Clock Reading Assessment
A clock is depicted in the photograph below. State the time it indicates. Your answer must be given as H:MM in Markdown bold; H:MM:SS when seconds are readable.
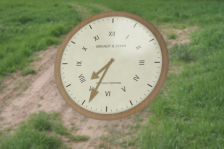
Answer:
**7:34**
